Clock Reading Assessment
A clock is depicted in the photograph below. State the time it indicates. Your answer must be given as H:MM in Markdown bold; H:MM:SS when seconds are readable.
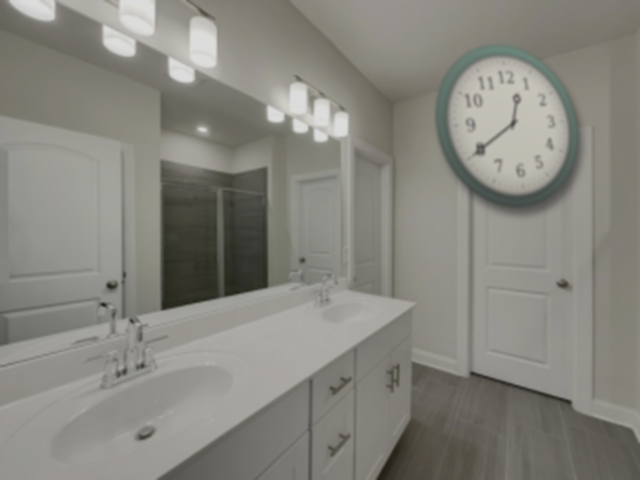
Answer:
**12:40**
